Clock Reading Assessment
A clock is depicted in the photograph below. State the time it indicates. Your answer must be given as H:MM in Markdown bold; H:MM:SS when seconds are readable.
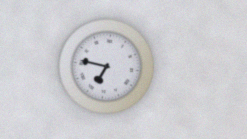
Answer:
**6:46**
